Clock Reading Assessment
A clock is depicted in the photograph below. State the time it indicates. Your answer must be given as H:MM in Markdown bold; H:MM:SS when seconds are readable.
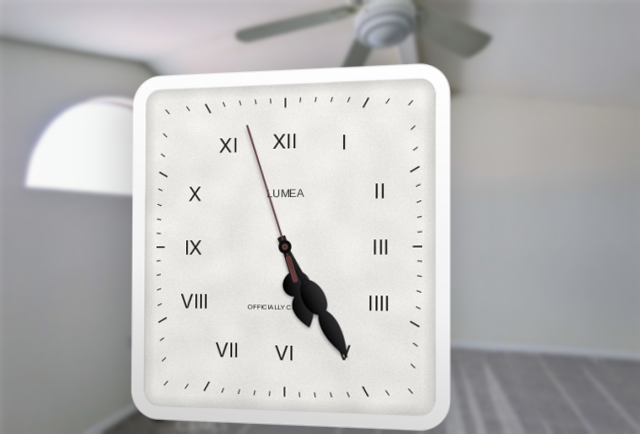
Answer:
**5:24:57**
